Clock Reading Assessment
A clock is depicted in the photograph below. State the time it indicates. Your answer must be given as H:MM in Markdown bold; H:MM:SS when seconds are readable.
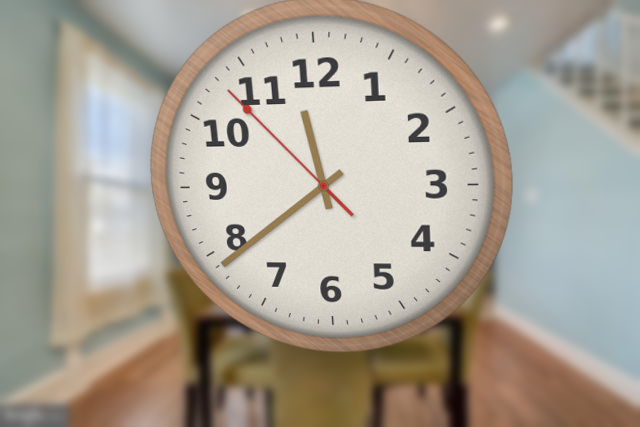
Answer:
**11:38:53**
